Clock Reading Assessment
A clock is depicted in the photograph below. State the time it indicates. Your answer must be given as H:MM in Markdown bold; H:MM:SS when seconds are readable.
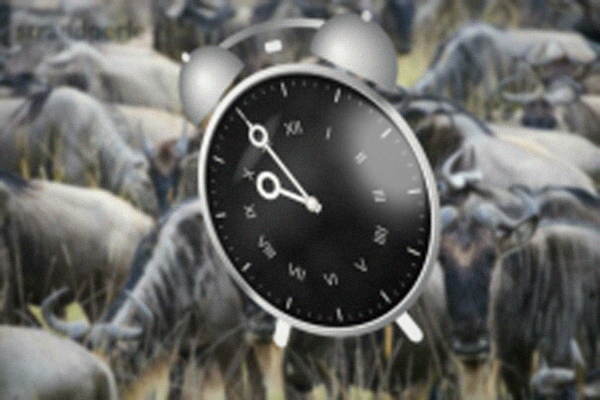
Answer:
**9:55**
